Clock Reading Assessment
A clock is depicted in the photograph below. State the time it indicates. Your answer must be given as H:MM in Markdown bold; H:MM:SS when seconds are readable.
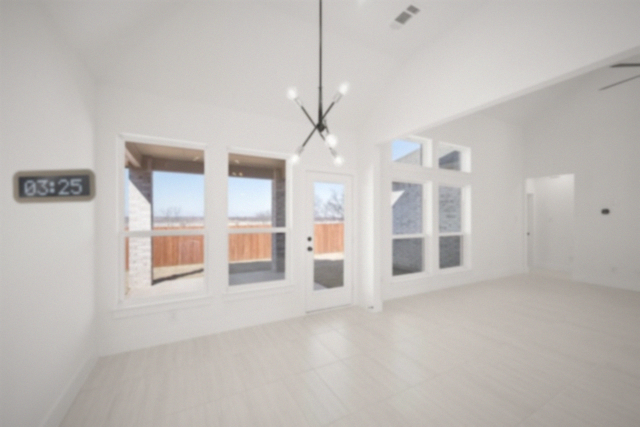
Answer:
**3:25**
